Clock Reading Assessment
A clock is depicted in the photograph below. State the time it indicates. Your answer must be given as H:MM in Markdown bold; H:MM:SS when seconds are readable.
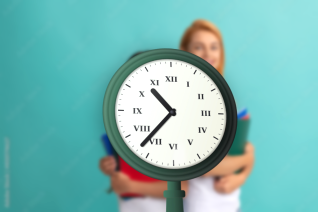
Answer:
**10:37**
